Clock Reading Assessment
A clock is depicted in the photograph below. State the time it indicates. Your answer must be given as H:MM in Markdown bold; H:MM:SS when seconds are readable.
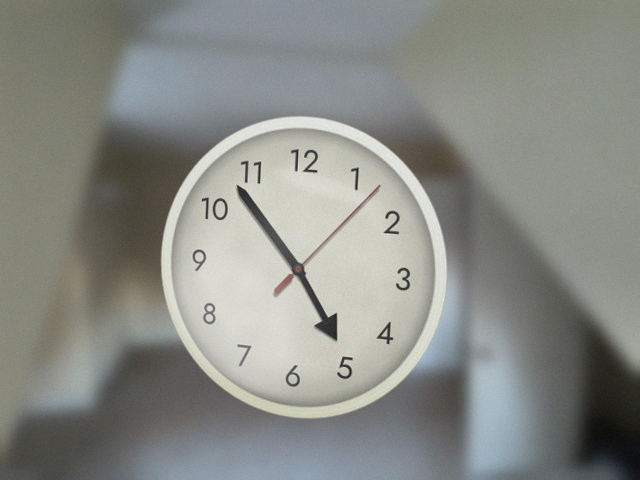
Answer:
**4:53:07**
